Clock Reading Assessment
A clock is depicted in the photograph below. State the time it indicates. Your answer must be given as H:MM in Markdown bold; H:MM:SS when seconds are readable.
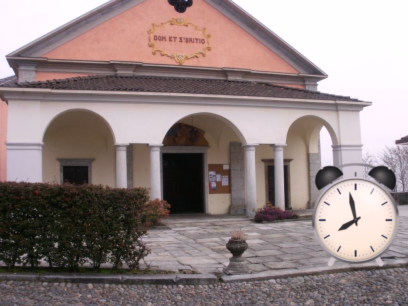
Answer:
**7:58**
